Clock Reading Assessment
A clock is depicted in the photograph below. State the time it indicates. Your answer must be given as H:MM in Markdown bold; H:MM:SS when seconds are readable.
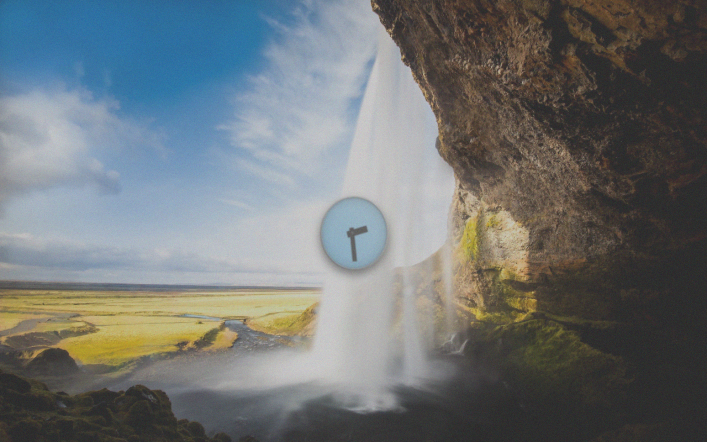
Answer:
**2:29**
